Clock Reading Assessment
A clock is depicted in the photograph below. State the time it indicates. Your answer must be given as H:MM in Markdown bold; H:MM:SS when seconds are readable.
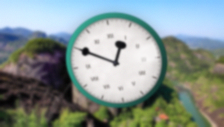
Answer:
**12:50**
